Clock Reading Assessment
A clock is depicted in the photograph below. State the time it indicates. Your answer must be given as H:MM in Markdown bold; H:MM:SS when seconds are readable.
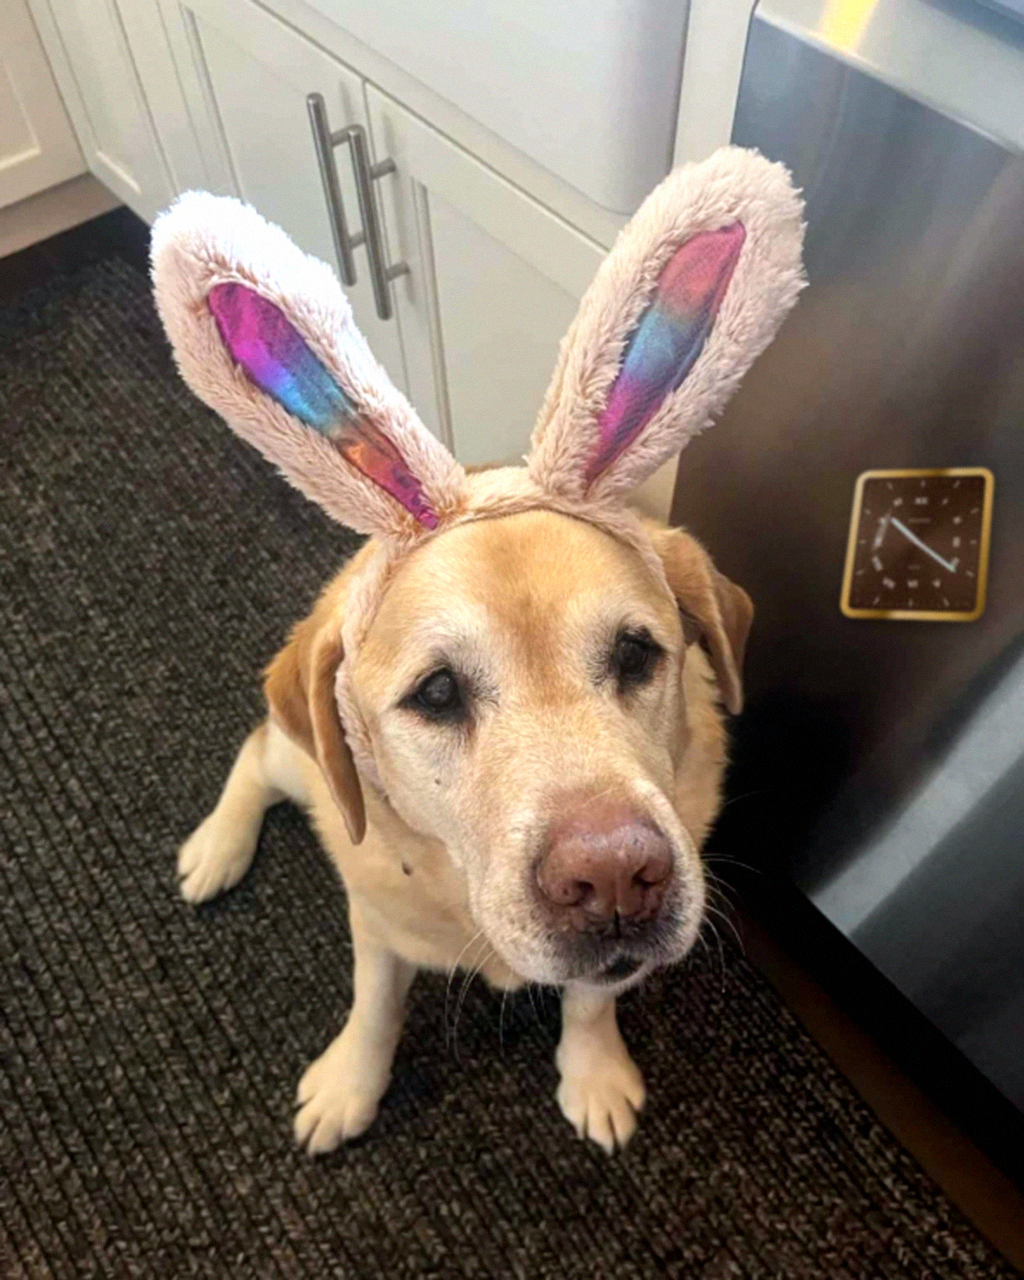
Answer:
**10:21**
